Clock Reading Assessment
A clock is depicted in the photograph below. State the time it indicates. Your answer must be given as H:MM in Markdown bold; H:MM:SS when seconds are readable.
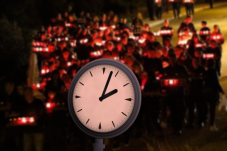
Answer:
**2:03**
